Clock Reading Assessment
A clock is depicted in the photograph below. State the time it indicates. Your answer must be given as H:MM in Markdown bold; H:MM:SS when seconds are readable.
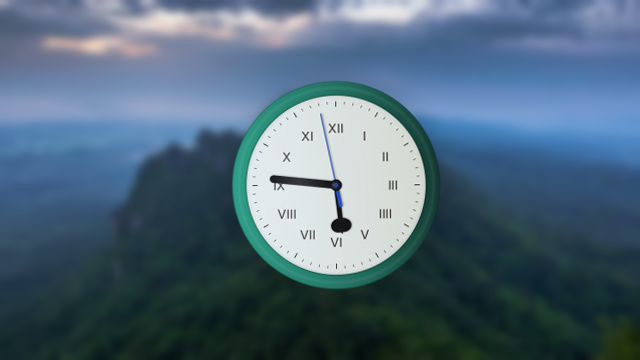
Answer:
**5:45:58**
